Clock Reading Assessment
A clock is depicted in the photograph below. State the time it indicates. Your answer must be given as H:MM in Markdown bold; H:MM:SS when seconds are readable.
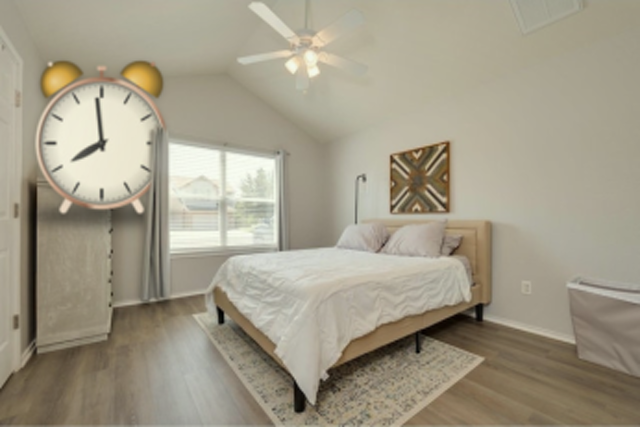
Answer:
**7:59**
